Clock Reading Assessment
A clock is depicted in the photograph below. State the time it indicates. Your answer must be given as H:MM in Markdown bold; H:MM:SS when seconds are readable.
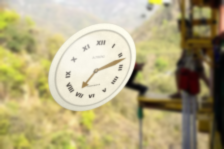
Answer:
**7:12**
